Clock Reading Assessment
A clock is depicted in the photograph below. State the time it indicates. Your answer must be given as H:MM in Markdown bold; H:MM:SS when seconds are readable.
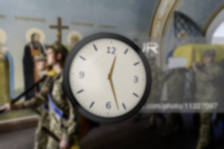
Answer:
**12:27**
